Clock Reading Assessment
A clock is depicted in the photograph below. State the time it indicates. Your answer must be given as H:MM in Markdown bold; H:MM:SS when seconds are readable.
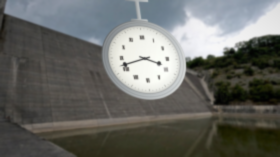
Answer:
**3:42**
